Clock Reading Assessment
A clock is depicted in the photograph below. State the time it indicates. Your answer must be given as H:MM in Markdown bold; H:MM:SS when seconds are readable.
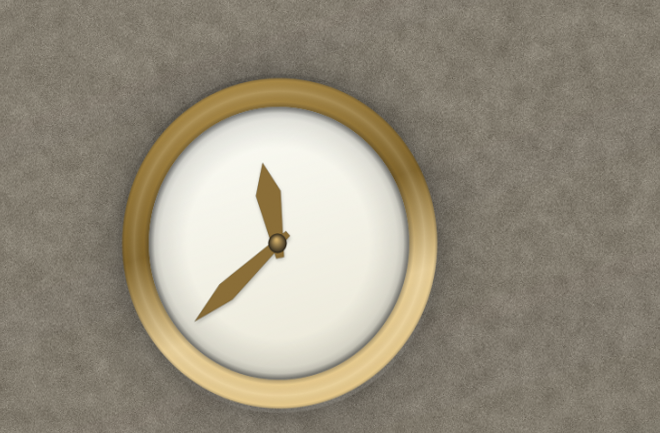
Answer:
**11:38**
